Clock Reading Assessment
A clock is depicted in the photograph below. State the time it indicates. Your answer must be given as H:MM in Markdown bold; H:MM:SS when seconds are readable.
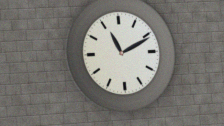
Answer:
**11:11**
